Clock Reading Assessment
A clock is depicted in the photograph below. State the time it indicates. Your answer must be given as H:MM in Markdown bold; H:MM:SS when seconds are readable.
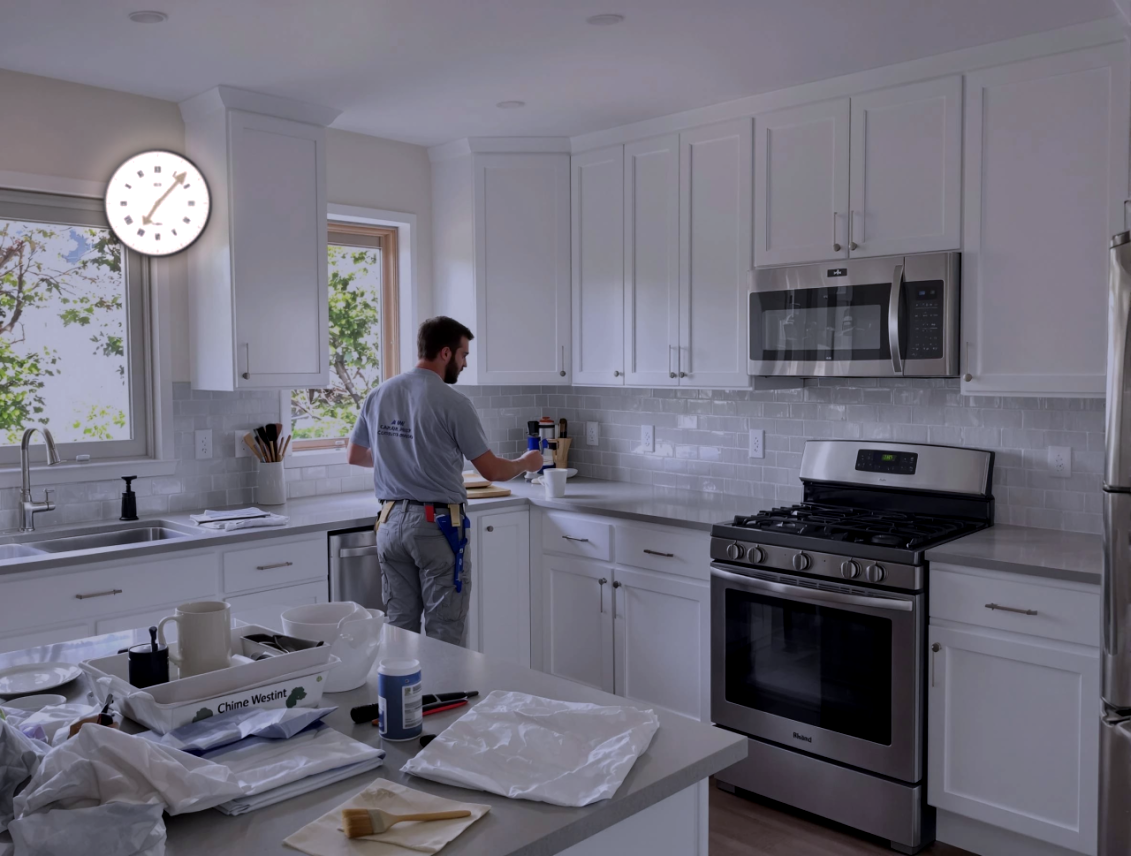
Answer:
**7:07**
